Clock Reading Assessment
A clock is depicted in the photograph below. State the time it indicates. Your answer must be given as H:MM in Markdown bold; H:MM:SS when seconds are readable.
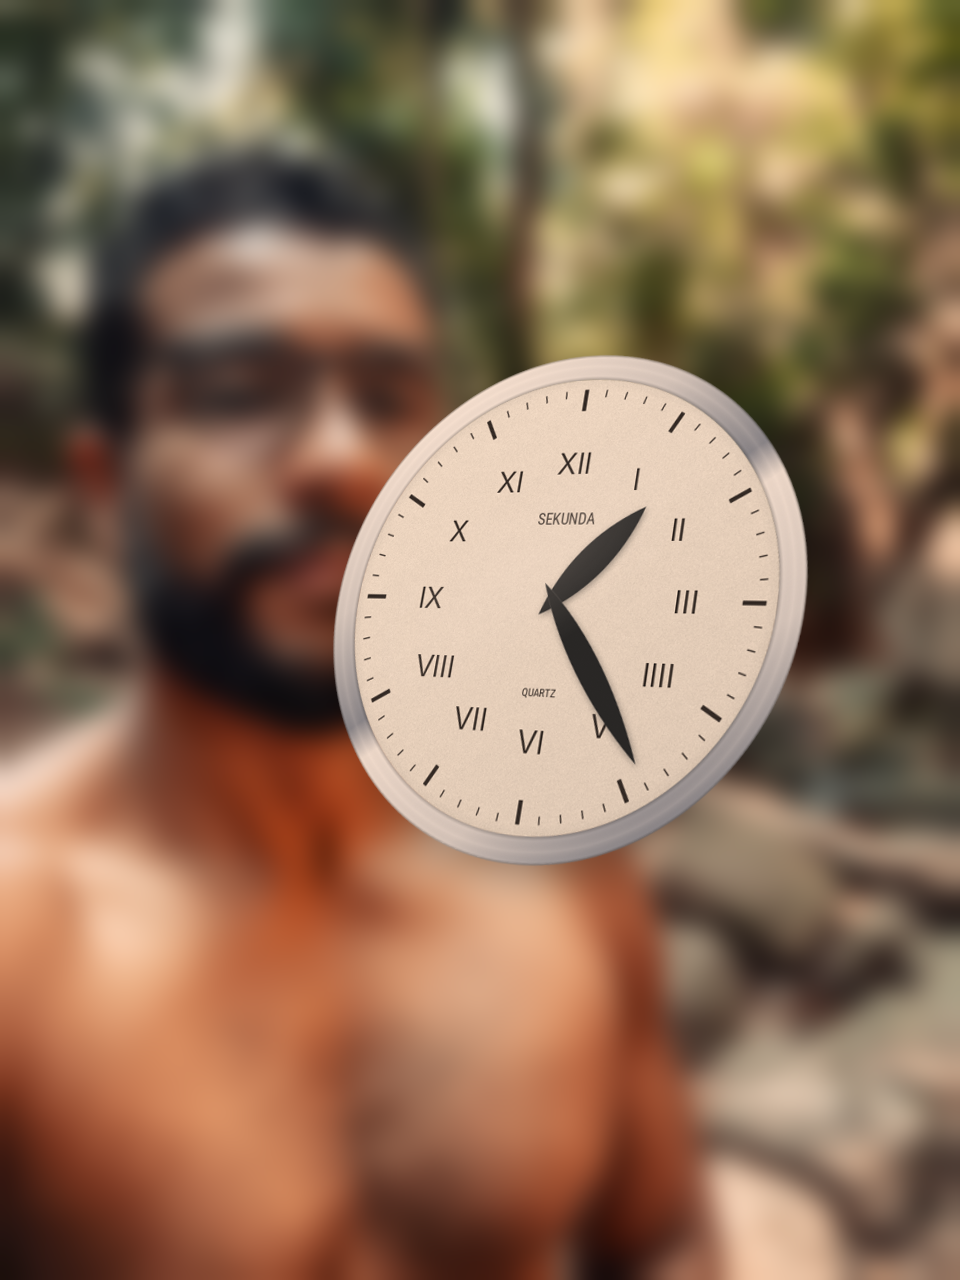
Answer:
**1:24**
